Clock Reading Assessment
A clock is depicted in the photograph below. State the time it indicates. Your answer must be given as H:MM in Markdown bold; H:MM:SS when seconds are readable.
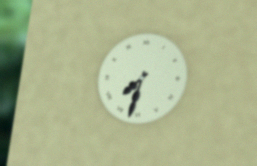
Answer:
**7:32**
